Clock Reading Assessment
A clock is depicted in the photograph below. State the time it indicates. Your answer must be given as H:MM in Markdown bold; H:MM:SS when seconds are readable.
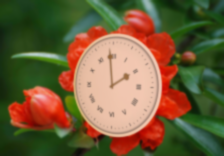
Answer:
**1:59**
